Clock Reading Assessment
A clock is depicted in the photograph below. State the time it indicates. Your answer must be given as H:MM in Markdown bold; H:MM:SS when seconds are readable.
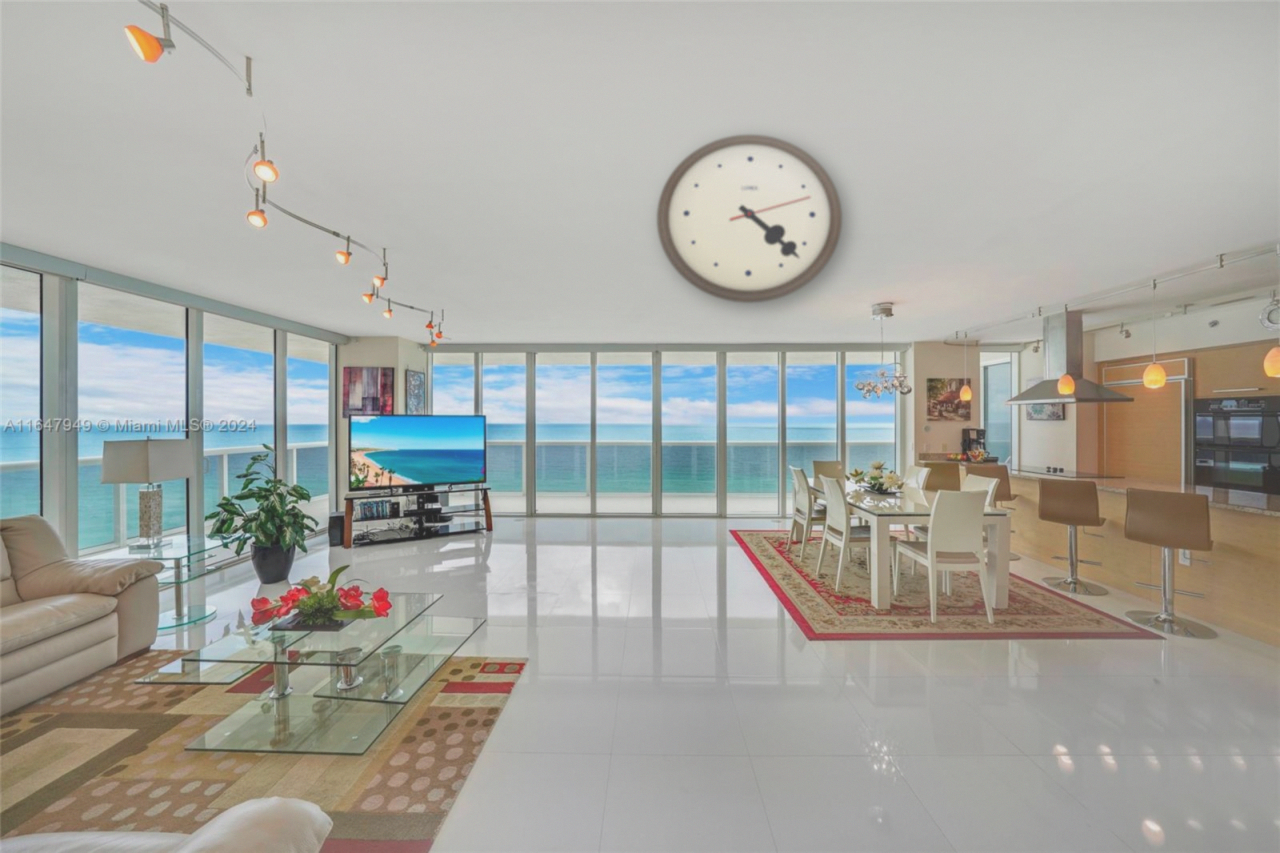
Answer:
**4:22:12**
